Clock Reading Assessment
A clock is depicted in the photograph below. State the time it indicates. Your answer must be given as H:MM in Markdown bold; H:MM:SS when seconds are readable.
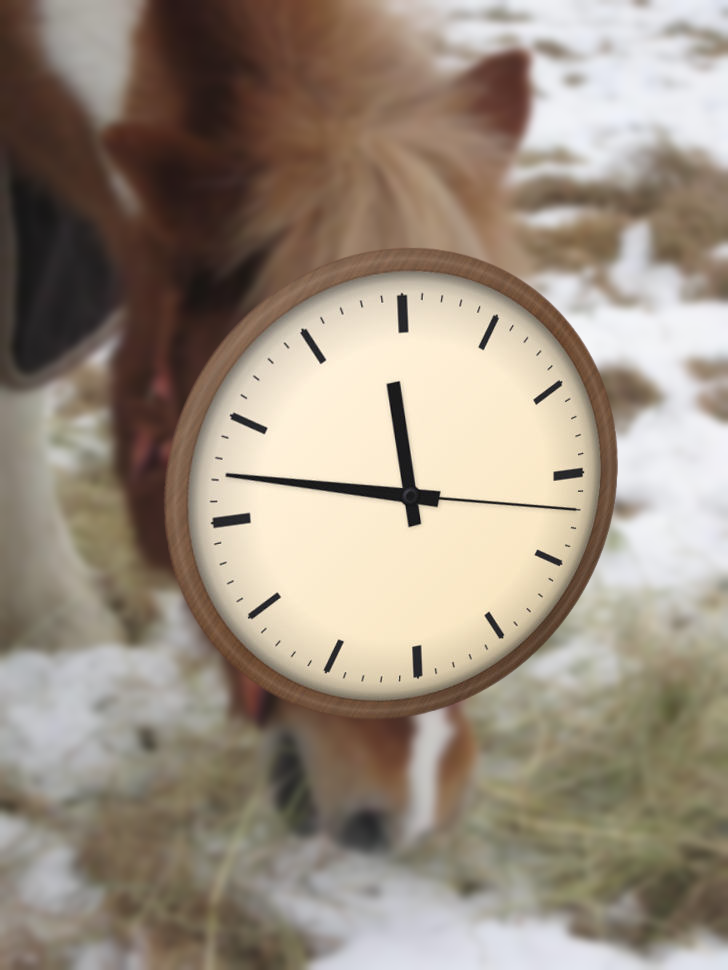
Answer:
**11:47:17**
